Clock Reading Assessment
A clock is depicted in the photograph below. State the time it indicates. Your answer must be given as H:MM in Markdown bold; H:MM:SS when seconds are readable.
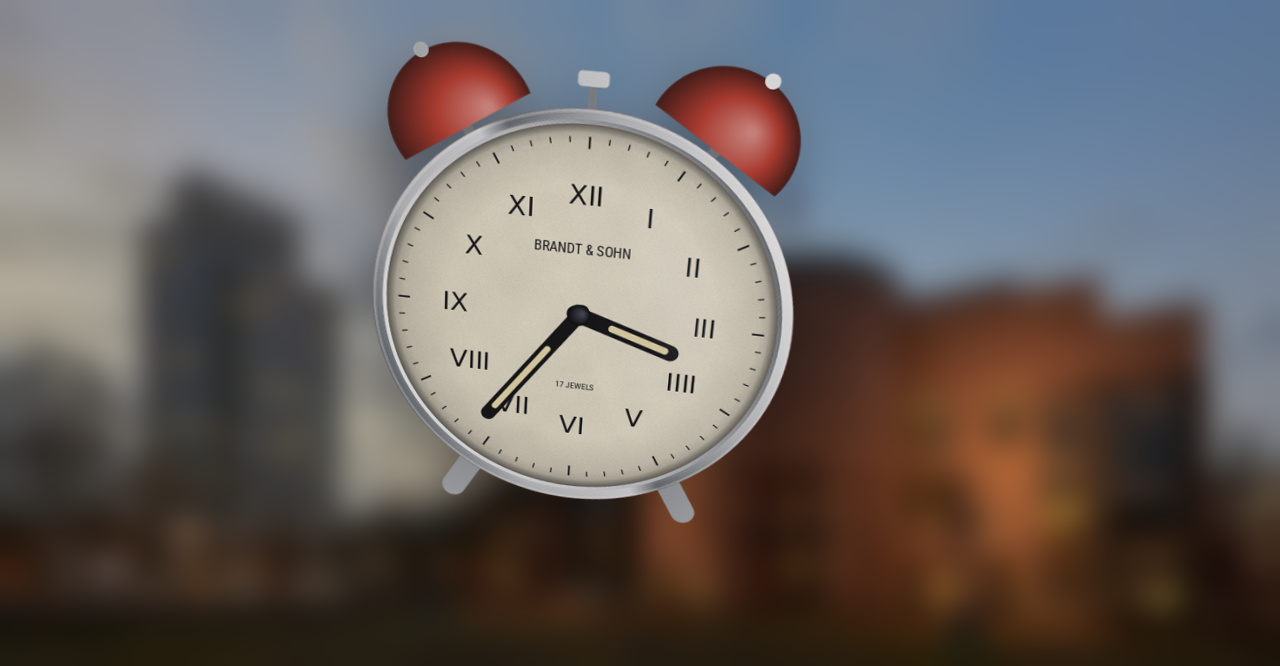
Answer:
**3:36**
